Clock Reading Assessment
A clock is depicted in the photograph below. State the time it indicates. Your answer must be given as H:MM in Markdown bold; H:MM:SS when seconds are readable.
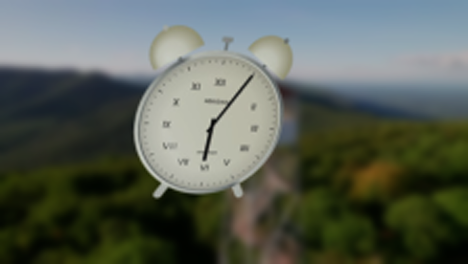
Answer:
**6:05**
